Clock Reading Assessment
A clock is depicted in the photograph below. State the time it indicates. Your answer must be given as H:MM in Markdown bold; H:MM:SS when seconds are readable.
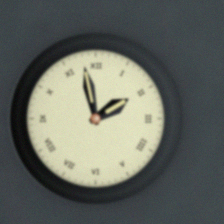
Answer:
**1:58**
